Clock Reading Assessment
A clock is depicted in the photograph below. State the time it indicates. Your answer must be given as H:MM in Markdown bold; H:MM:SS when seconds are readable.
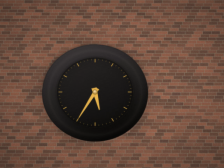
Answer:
**5:35**
